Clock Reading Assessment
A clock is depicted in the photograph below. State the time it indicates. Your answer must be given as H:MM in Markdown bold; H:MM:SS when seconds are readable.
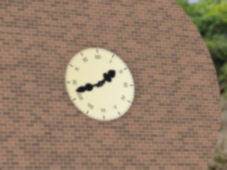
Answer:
**1:42**
